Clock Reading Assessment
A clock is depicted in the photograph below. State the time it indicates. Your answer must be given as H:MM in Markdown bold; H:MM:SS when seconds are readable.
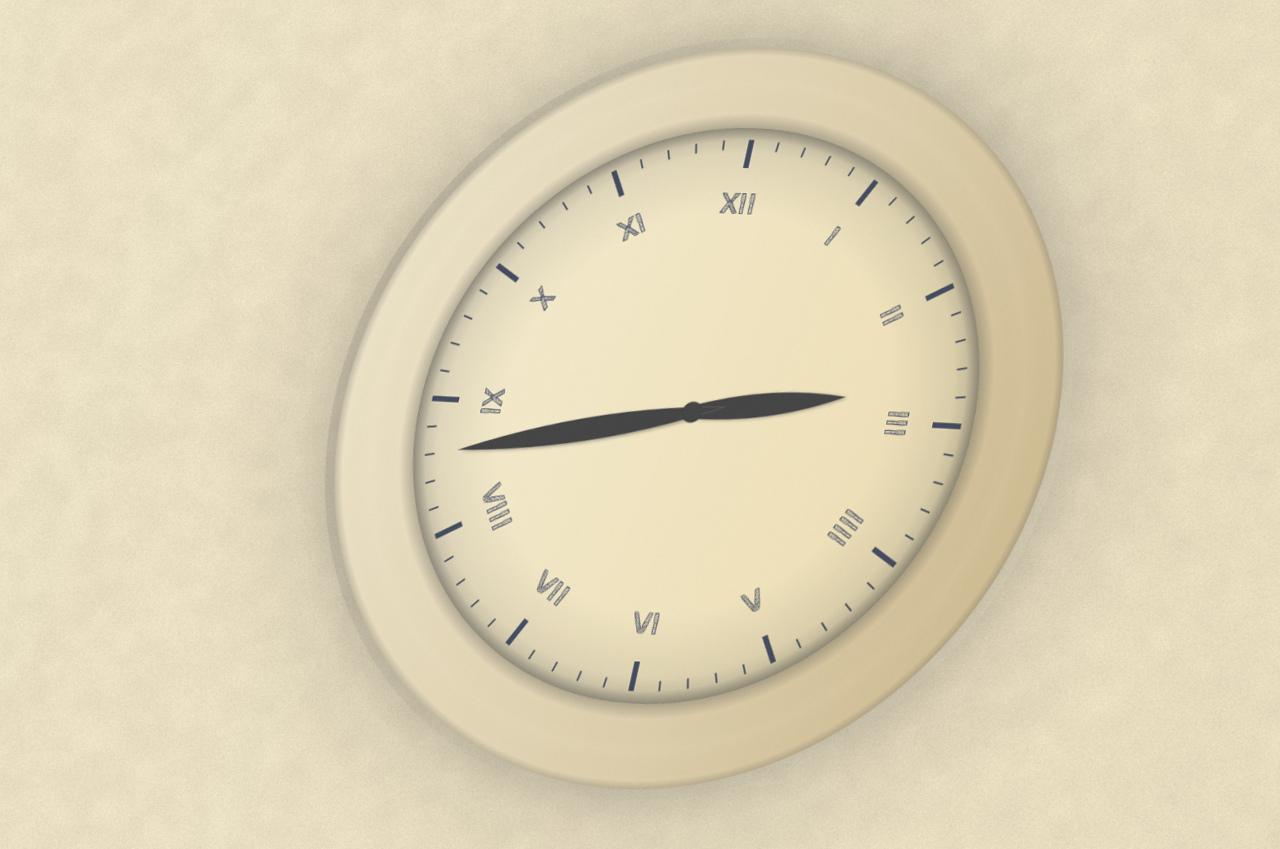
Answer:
**2:43**
